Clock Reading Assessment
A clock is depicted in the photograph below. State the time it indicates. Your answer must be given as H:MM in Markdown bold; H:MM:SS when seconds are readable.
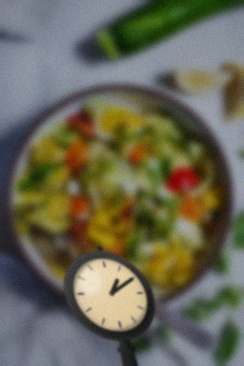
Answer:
**1:10**
